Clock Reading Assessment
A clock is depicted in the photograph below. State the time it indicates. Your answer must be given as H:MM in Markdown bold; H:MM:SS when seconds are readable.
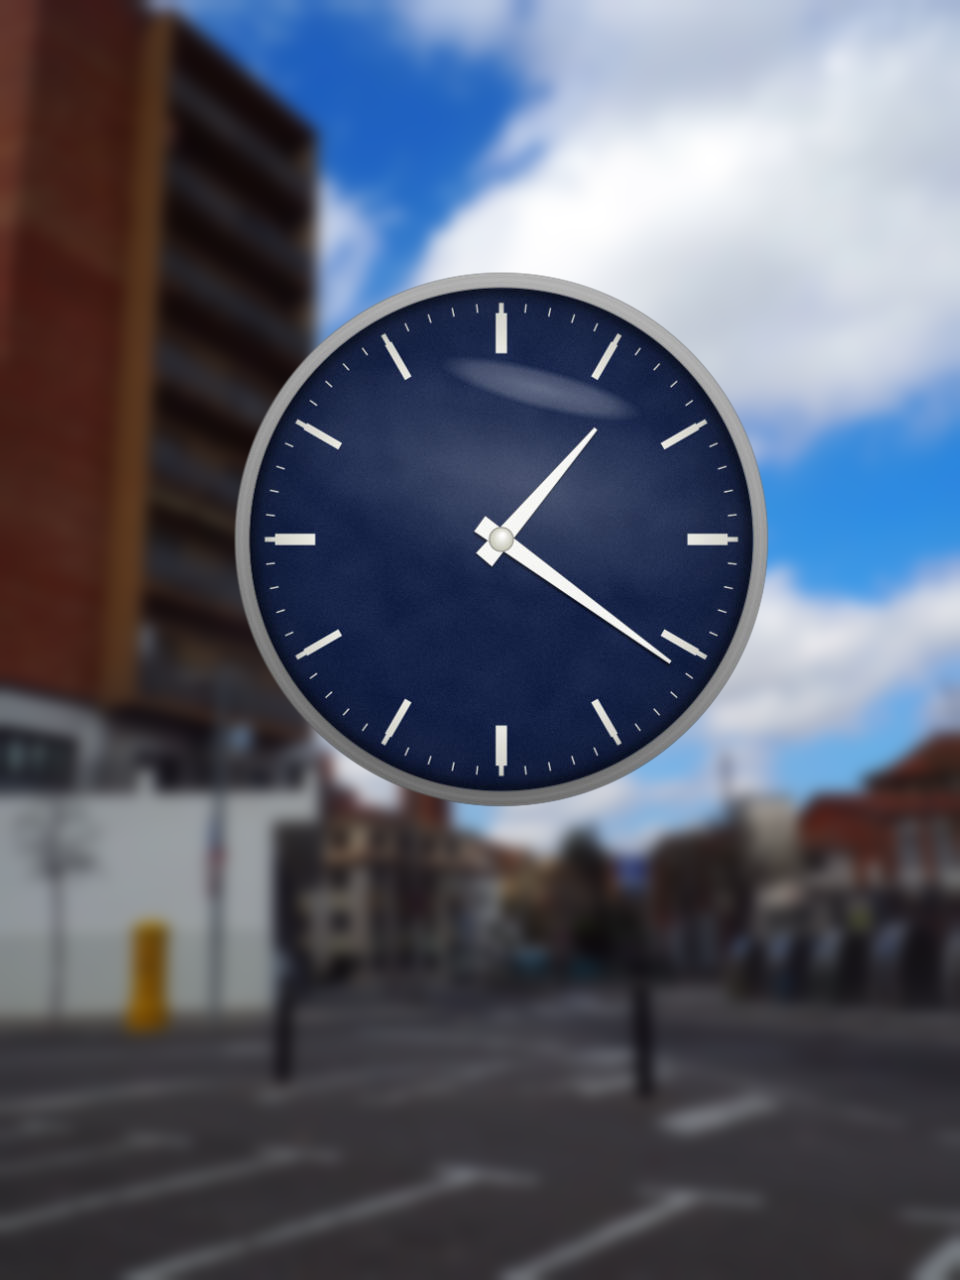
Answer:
**1:21**
